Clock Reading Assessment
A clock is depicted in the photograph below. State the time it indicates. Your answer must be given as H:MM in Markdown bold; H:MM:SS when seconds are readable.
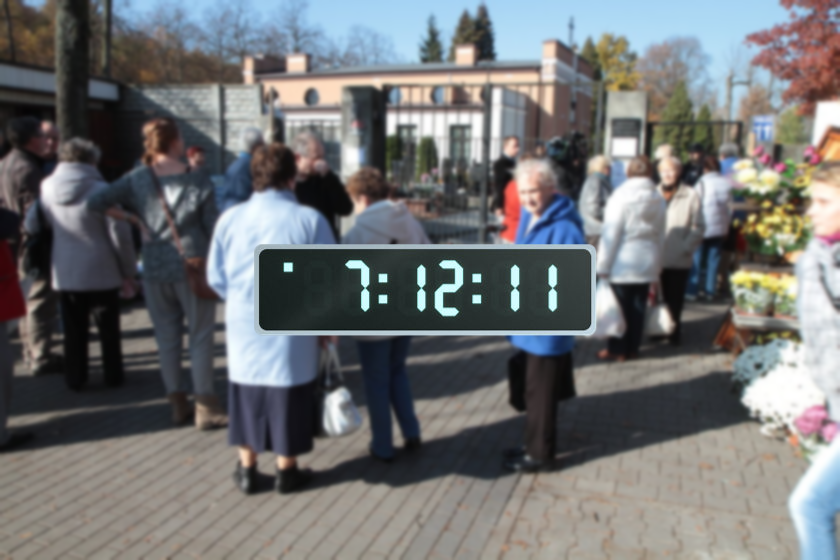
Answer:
**7:12:11**
